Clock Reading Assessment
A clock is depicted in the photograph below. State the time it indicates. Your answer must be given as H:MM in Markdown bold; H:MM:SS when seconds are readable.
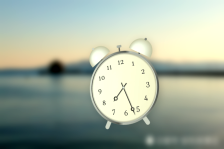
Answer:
**7:27**
